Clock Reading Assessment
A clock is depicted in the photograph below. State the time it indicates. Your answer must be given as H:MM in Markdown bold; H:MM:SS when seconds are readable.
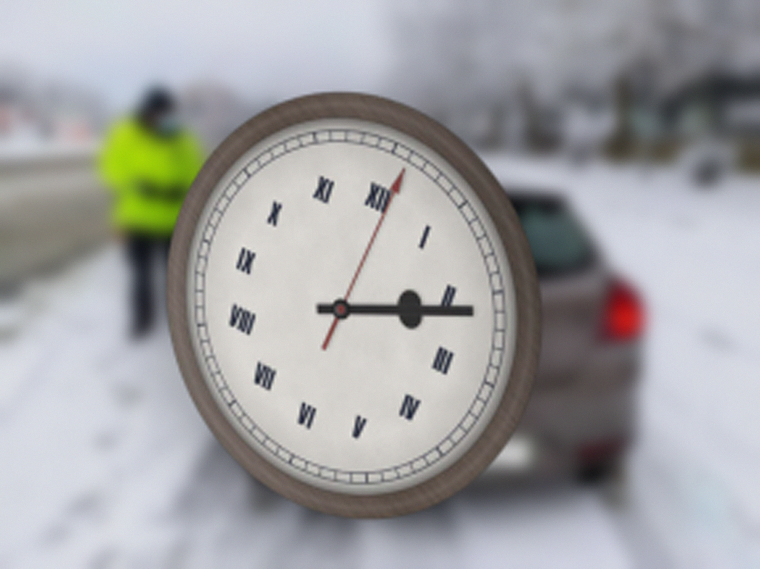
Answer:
**2:11:01**
